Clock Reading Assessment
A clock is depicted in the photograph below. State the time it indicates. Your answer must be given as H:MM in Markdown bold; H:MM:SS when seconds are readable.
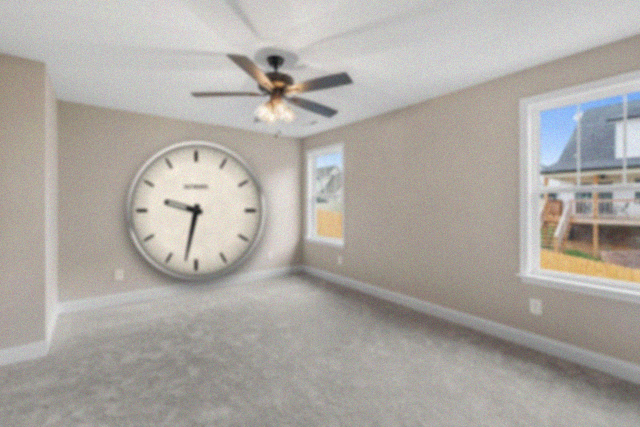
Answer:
**9:32**
